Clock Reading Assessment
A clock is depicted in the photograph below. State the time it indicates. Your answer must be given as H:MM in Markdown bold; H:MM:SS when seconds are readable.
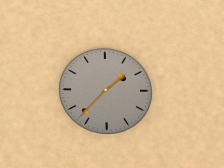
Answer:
**1:37**
